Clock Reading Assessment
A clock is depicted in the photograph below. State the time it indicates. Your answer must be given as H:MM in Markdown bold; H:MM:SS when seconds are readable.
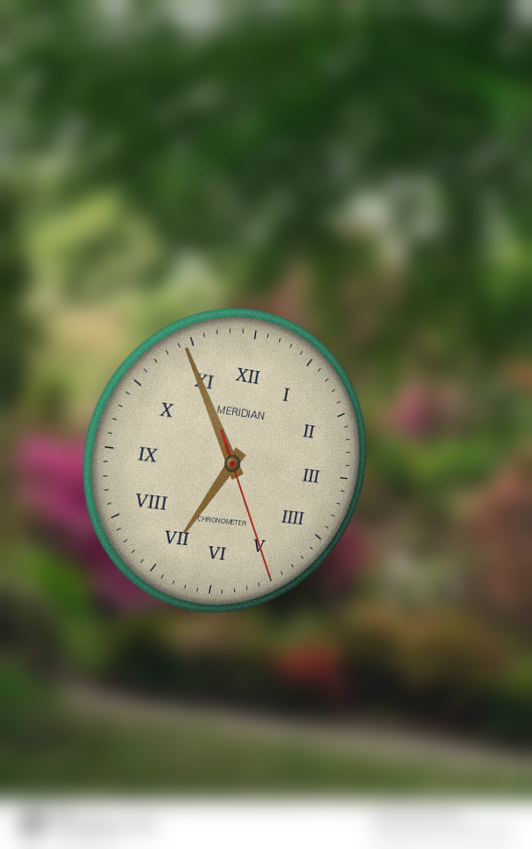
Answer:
**6:54:25**
